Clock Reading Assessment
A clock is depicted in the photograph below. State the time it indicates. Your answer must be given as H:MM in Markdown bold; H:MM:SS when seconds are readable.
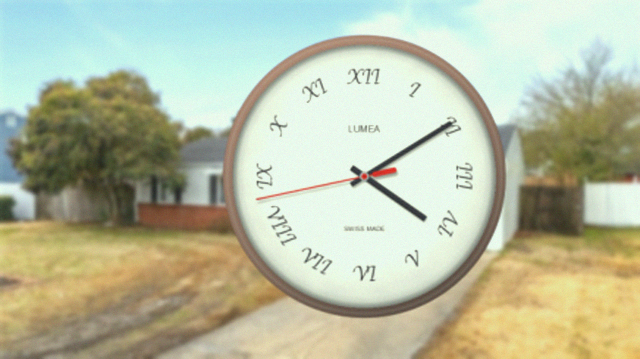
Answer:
**4:09:43**
